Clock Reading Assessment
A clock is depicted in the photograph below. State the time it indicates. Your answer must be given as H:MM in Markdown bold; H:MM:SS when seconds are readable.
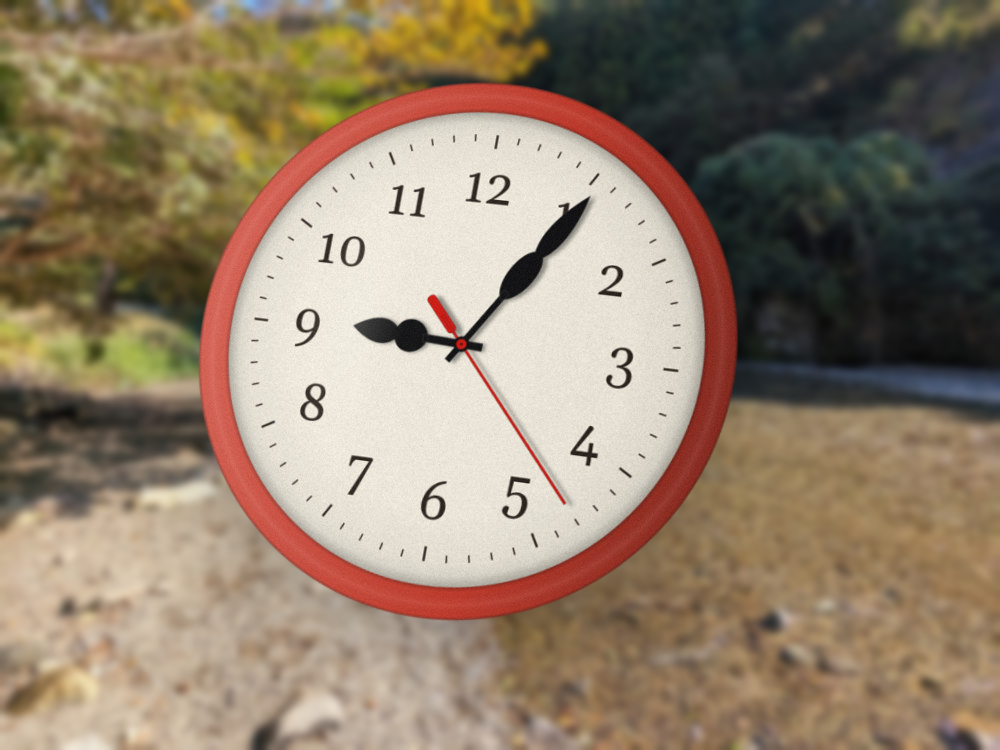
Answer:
**9:05:23**
